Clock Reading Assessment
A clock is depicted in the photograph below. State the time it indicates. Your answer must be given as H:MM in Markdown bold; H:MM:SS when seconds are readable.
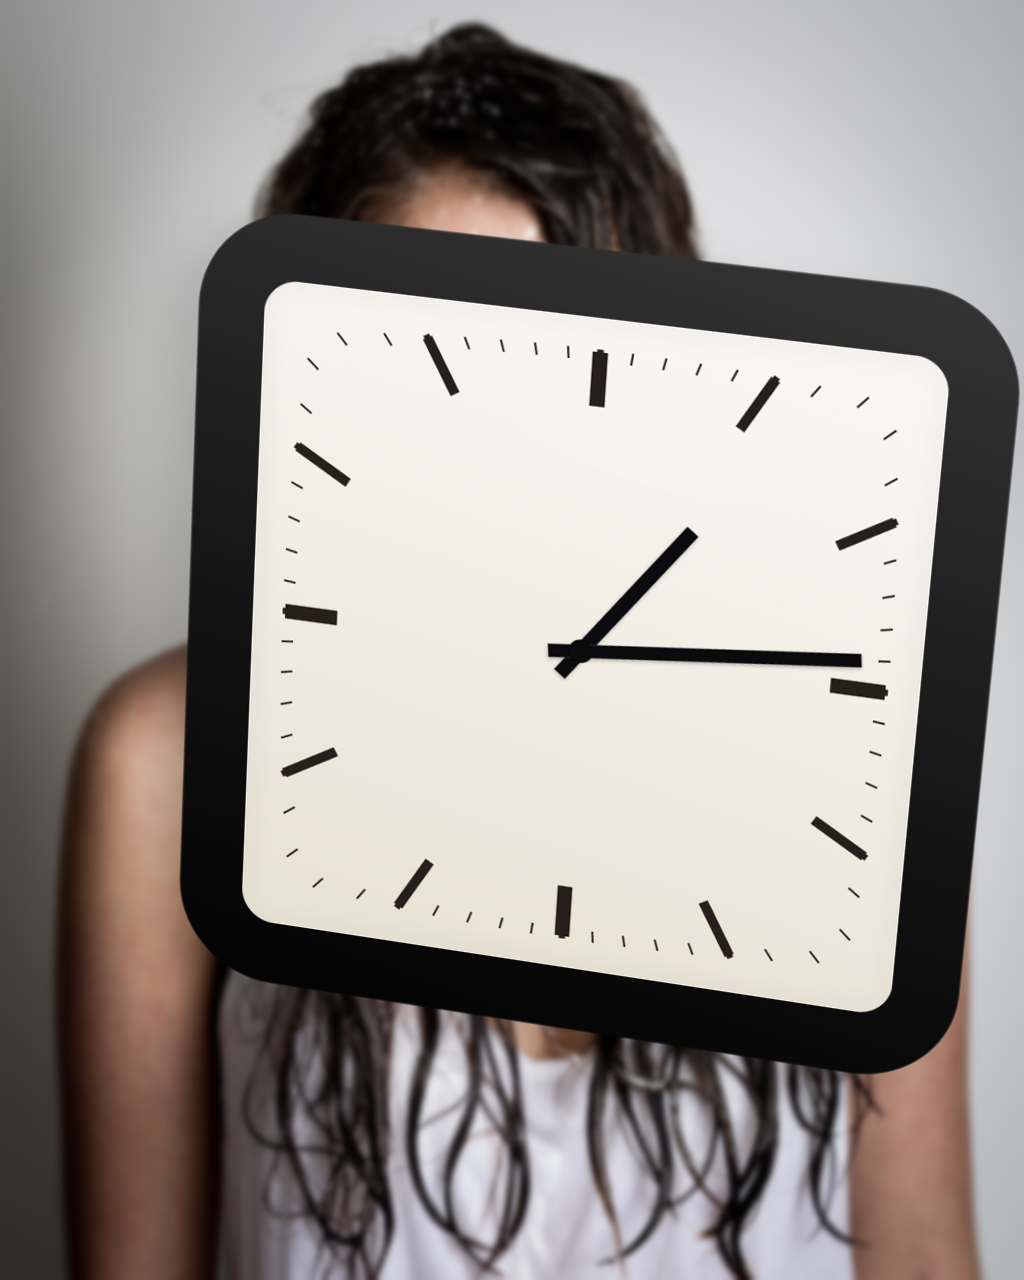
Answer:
**1:14**
